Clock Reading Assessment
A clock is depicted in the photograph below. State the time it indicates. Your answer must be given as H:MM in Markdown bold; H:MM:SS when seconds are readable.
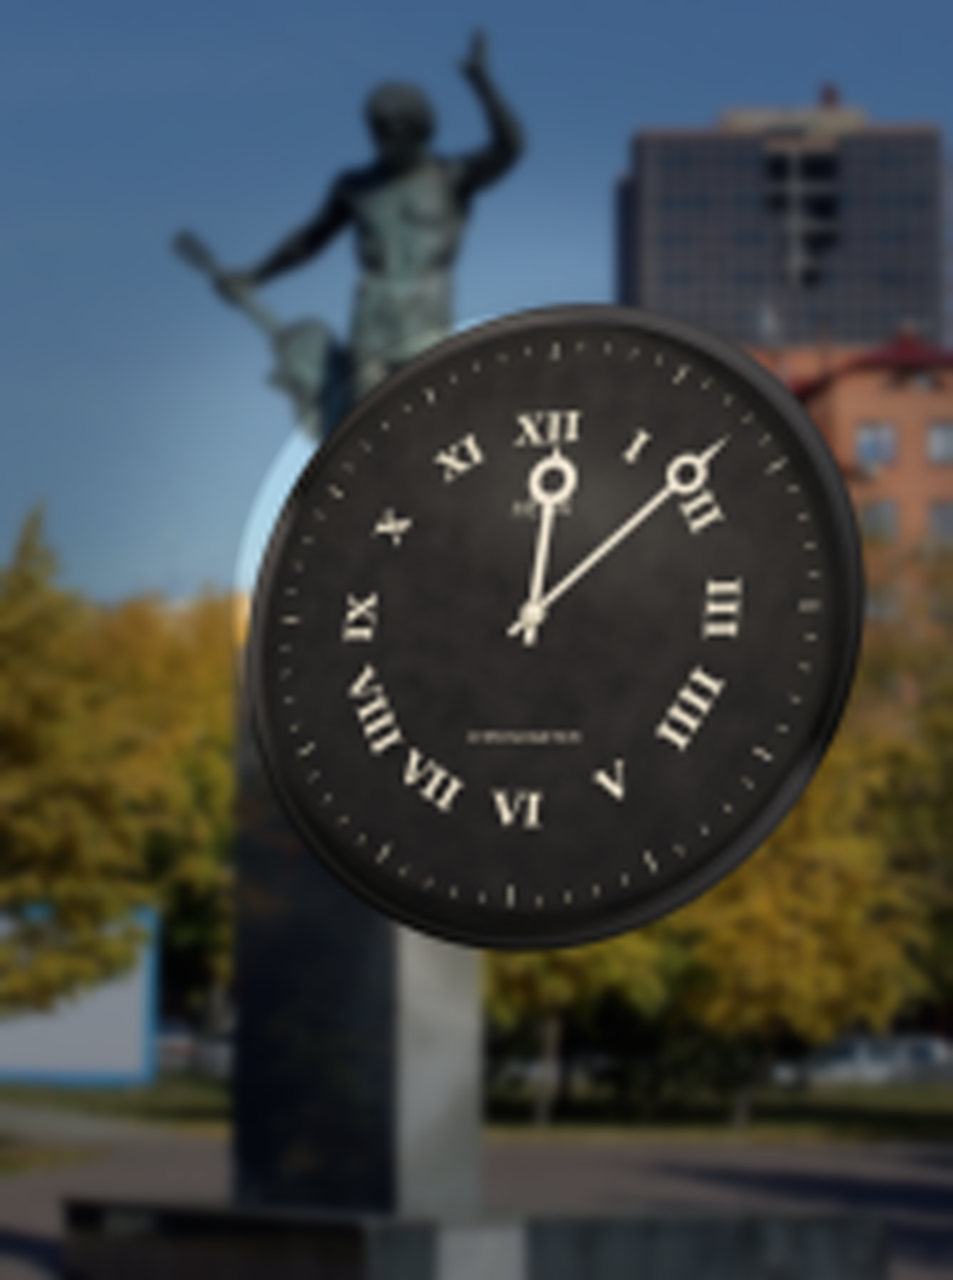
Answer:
**12:08**
